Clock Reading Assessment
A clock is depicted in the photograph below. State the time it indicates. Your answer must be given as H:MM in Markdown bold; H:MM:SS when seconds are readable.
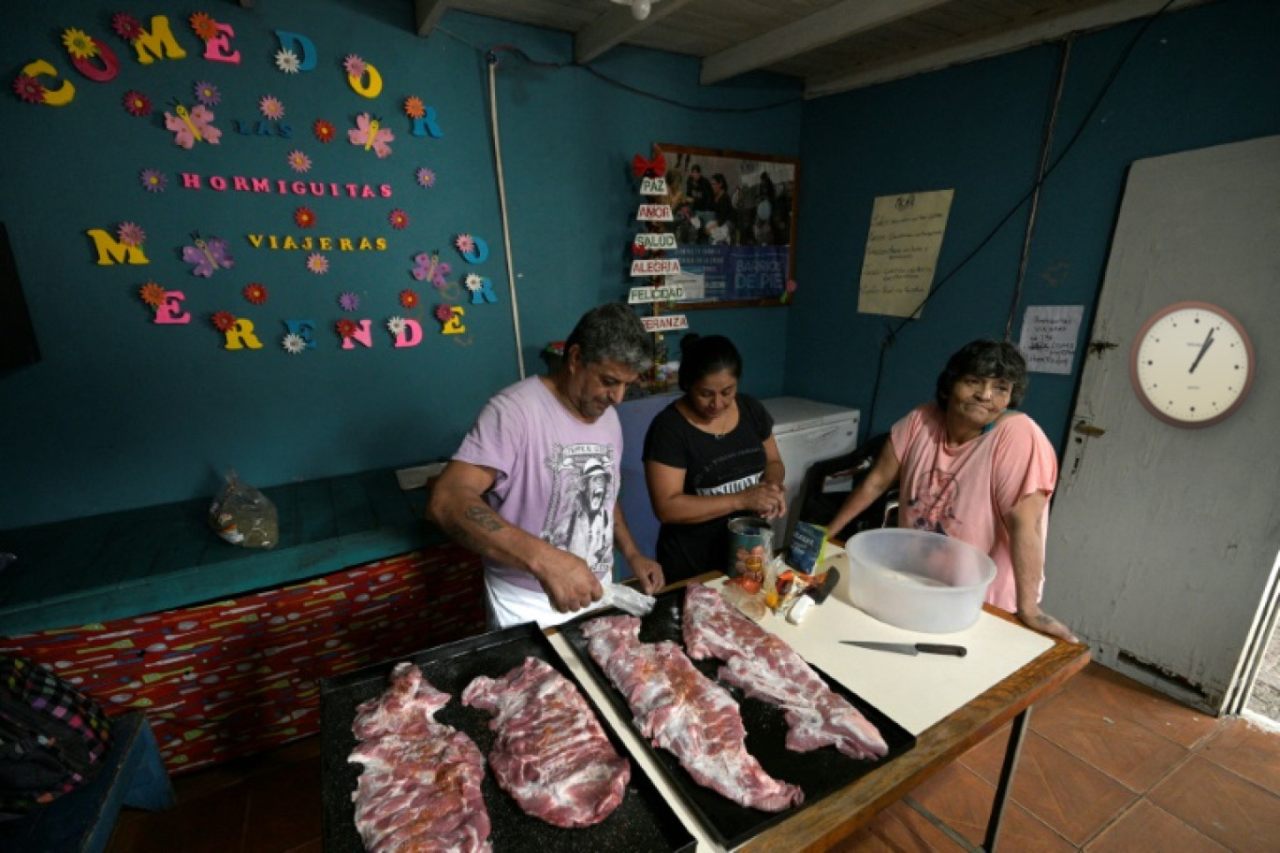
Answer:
**1:04**
